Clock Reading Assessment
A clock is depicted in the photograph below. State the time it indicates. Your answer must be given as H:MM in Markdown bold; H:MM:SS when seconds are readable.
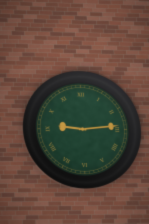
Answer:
**9:14**
